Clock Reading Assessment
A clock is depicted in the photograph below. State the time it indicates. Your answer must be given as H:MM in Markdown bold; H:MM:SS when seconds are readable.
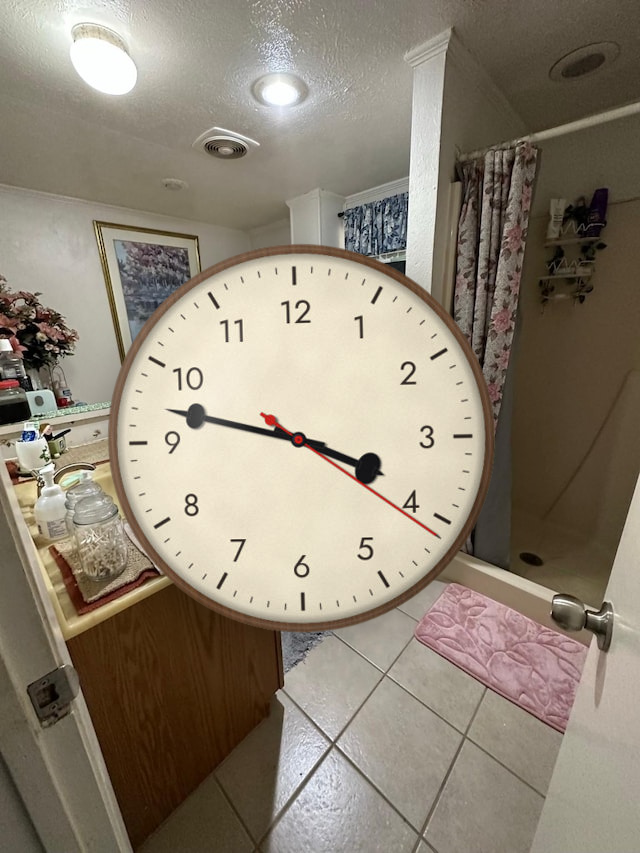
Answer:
**3:47:21**
